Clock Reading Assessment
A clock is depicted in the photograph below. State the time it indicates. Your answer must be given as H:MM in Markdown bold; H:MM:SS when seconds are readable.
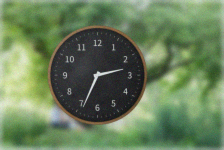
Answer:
**2:34**
